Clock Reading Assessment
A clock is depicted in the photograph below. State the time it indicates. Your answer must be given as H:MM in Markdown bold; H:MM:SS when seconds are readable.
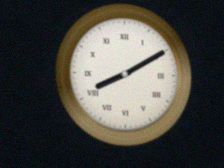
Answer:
**8:10**
